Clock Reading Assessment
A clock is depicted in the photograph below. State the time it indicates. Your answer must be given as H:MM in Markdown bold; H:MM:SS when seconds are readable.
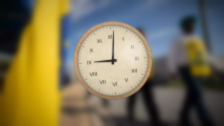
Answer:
**9:01**
